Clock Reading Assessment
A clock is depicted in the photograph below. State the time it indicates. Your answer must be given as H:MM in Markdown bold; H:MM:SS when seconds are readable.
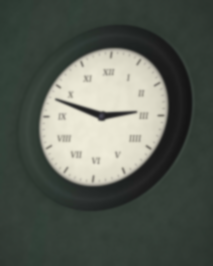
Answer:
**2:48**
